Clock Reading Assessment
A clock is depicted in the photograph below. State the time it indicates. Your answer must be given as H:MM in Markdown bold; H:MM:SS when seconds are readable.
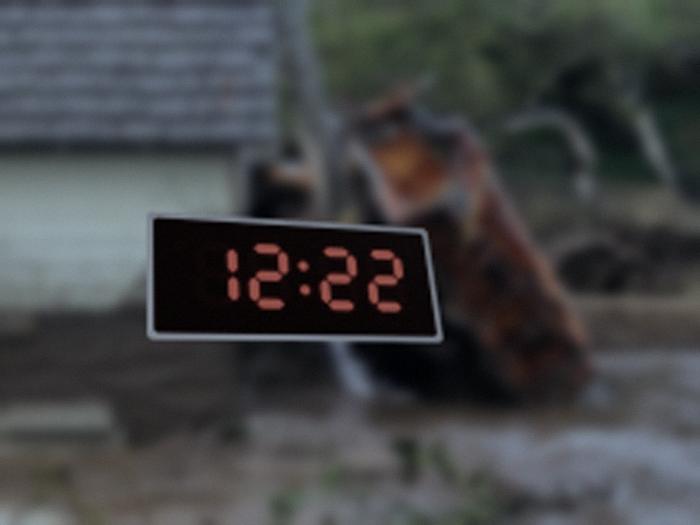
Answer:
**12:22**
